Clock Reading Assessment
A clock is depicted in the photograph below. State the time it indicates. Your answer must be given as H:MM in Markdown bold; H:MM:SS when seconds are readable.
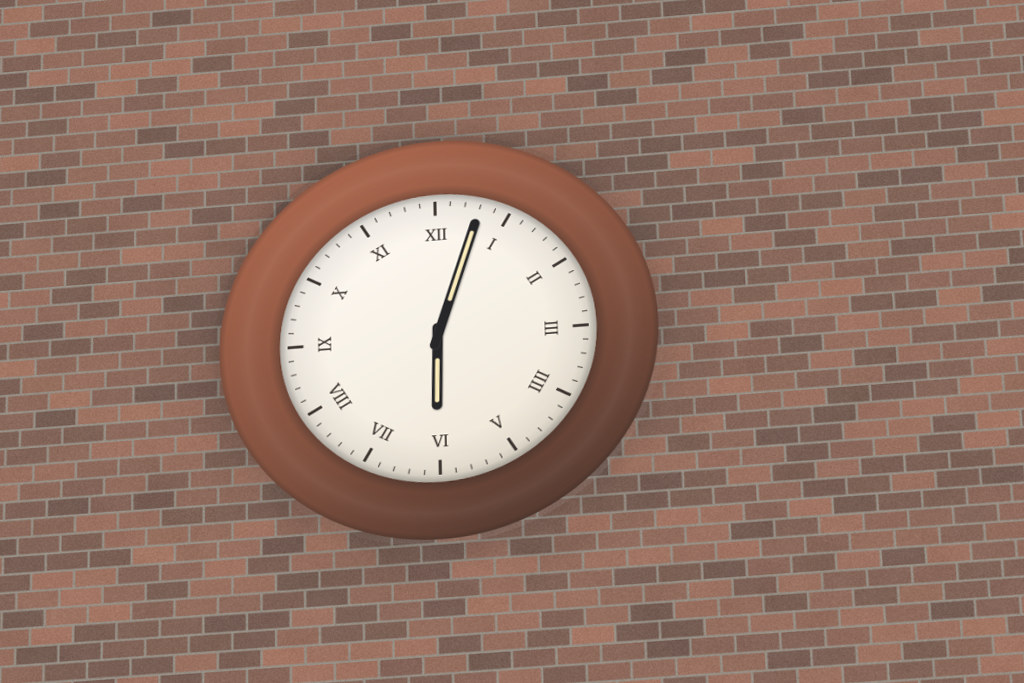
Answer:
**6:03**
